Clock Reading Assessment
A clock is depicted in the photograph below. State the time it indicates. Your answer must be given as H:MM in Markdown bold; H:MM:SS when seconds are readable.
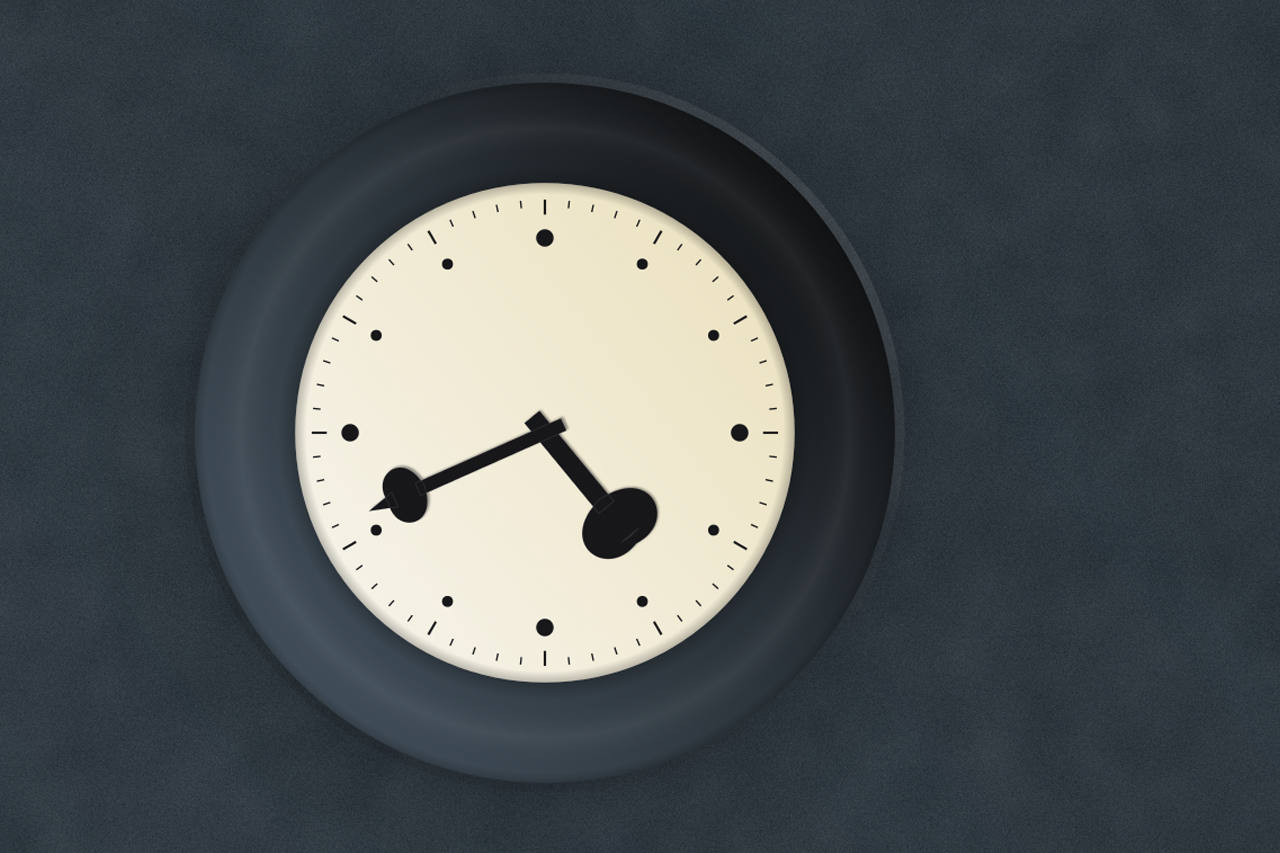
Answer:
**4:41**
